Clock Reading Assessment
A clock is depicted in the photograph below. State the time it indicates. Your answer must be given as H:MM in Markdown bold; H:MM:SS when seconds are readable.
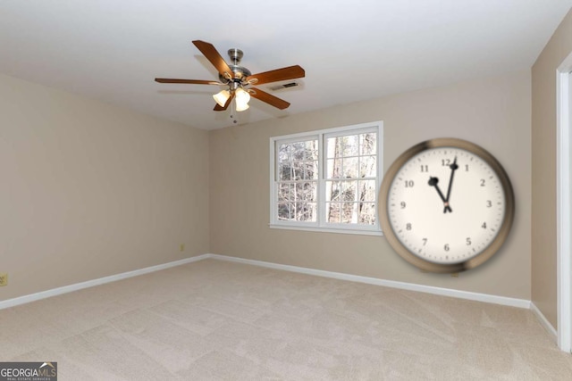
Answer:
**11:02**
